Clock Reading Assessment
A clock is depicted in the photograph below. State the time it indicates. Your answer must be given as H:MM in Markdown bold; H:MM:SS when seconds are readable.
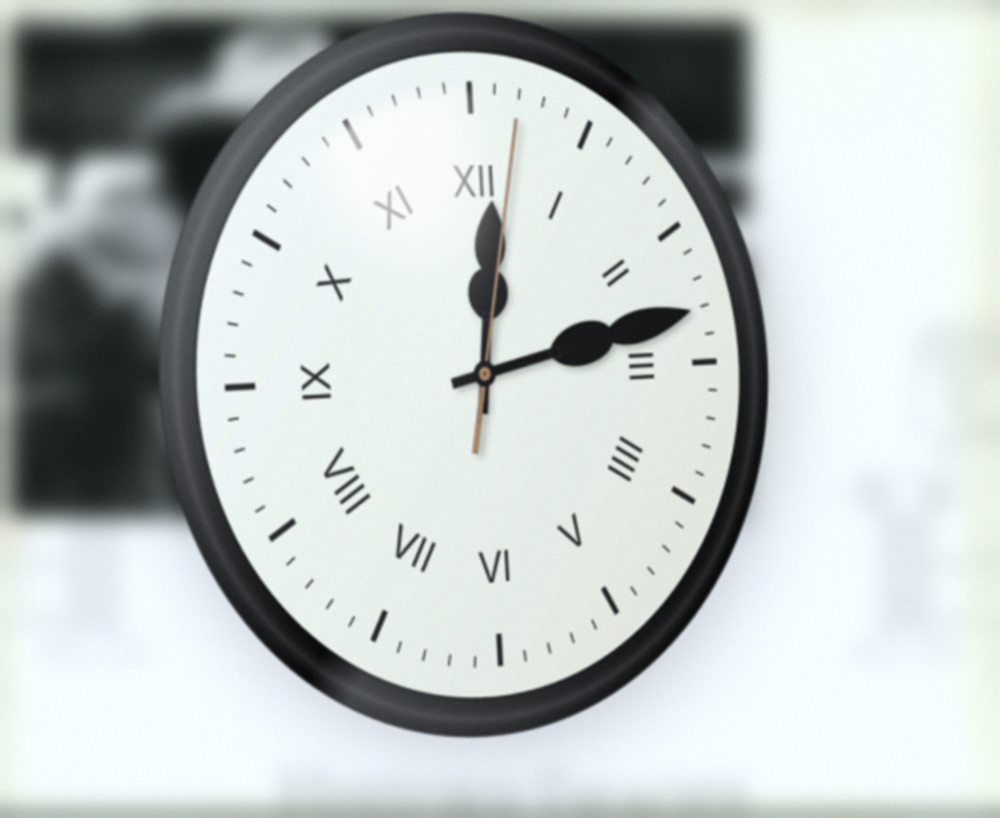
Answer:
**12:13:02**
